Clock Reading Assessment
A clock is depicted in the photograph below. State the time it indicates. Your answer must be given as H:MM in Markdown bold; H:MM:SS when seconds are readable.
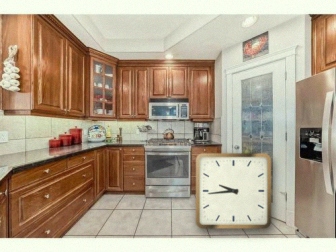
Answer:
**9:44**
